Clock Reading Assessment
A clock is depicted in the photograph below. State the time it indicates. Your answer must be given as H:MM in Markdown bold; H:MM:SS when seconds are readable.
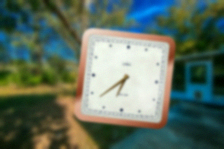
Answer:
**6:38**
